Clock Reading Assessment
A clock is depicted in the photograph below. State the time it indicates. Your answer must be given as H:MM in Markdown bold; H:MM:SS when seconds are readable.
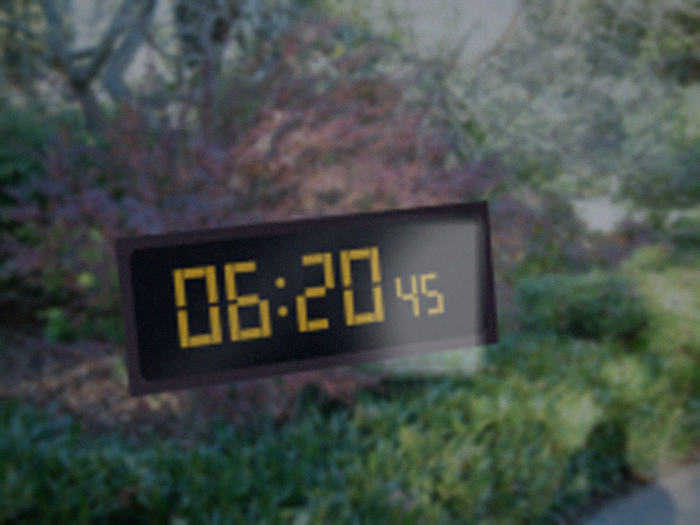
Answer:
**6:20:45**
